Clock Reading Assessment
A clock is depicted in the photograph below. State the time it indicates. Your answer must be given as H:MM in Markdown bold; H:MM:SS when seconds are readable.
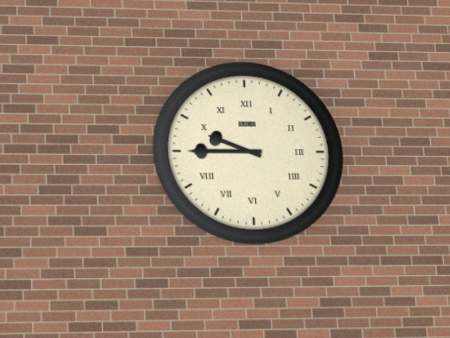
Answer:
**9:45**
